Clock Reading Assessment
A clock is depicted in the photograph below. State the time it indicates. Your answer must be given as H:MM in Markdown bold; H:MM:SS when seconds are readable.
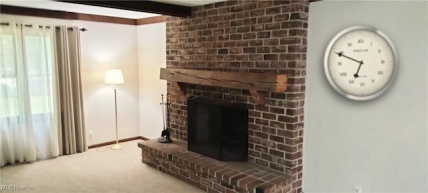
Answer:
**6:49**
